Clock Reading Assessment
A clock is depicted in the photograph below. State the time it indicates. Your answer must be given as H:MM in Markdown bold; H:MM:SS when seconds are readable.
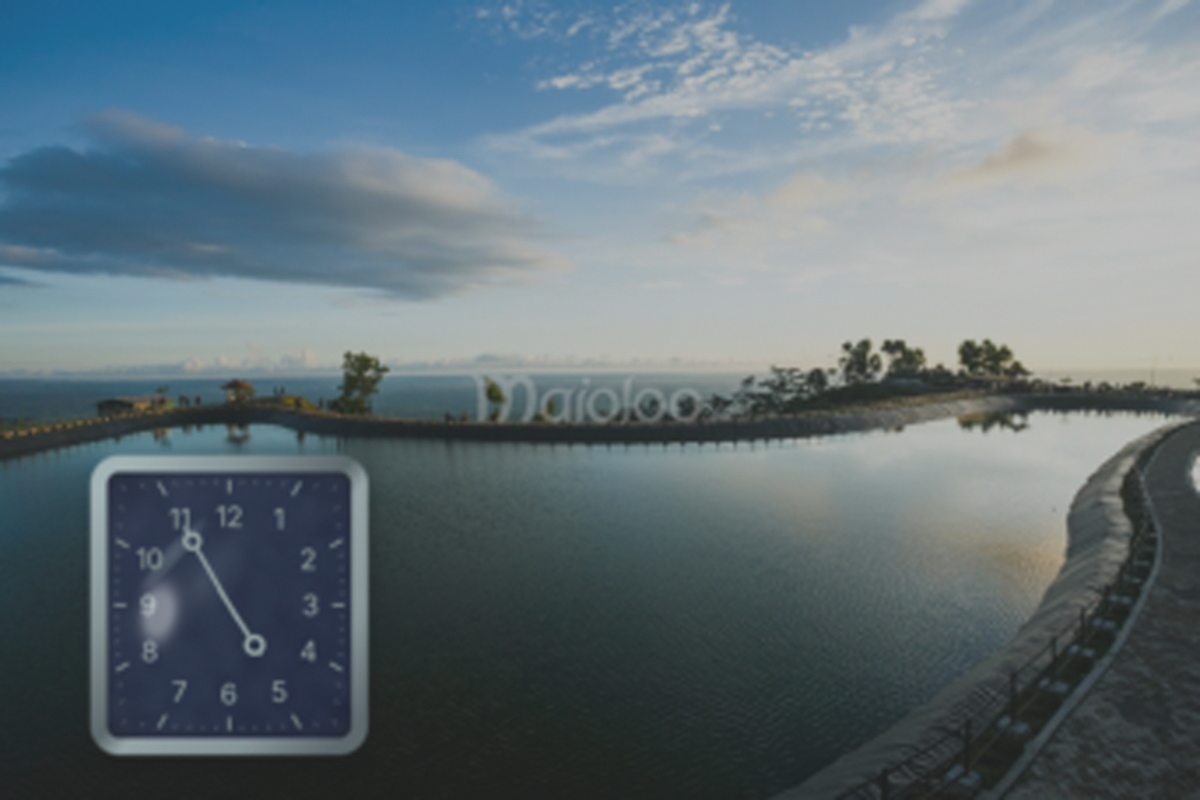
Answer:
**4:55**
